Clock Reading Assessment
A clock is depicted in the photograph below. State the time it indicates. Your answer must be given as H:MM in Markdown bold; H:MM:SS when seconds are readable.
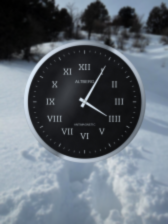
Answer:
**4:05**
